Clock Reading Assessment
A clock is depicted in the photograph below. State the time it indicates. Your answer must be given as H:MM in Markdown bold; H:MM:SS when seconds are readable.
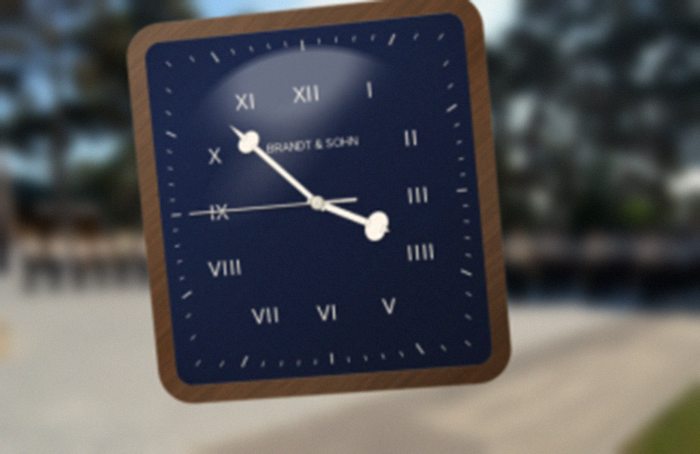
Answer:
**3:52:45**
